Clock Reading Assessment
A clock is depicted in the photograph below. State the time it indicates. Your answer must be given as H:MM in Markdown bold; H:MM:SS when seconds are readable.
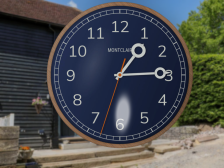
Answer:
**1:14:33**
